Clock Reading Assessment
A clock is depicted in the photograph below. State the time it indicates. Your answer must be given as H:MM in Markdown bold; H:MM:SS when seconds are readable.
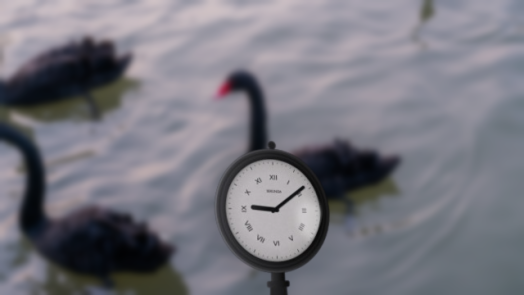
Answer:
**9:09**
